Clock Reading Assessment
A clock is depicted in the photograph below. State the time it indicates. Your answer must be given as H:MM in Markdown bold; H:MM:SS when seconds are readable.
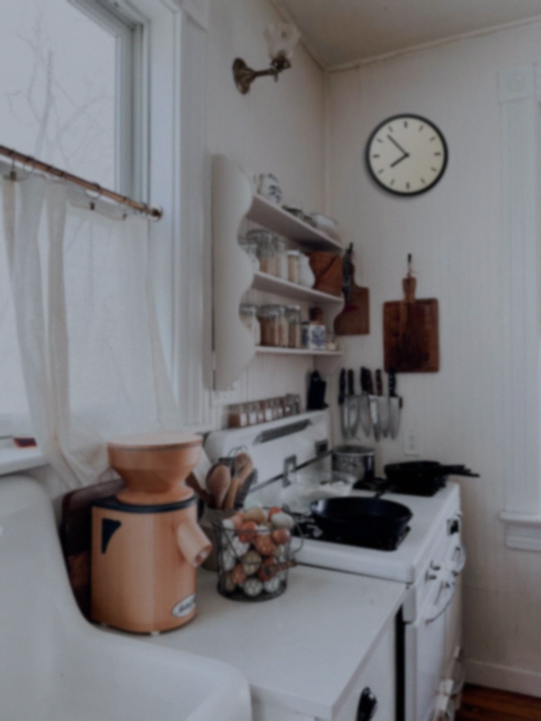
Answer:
**7:53**
